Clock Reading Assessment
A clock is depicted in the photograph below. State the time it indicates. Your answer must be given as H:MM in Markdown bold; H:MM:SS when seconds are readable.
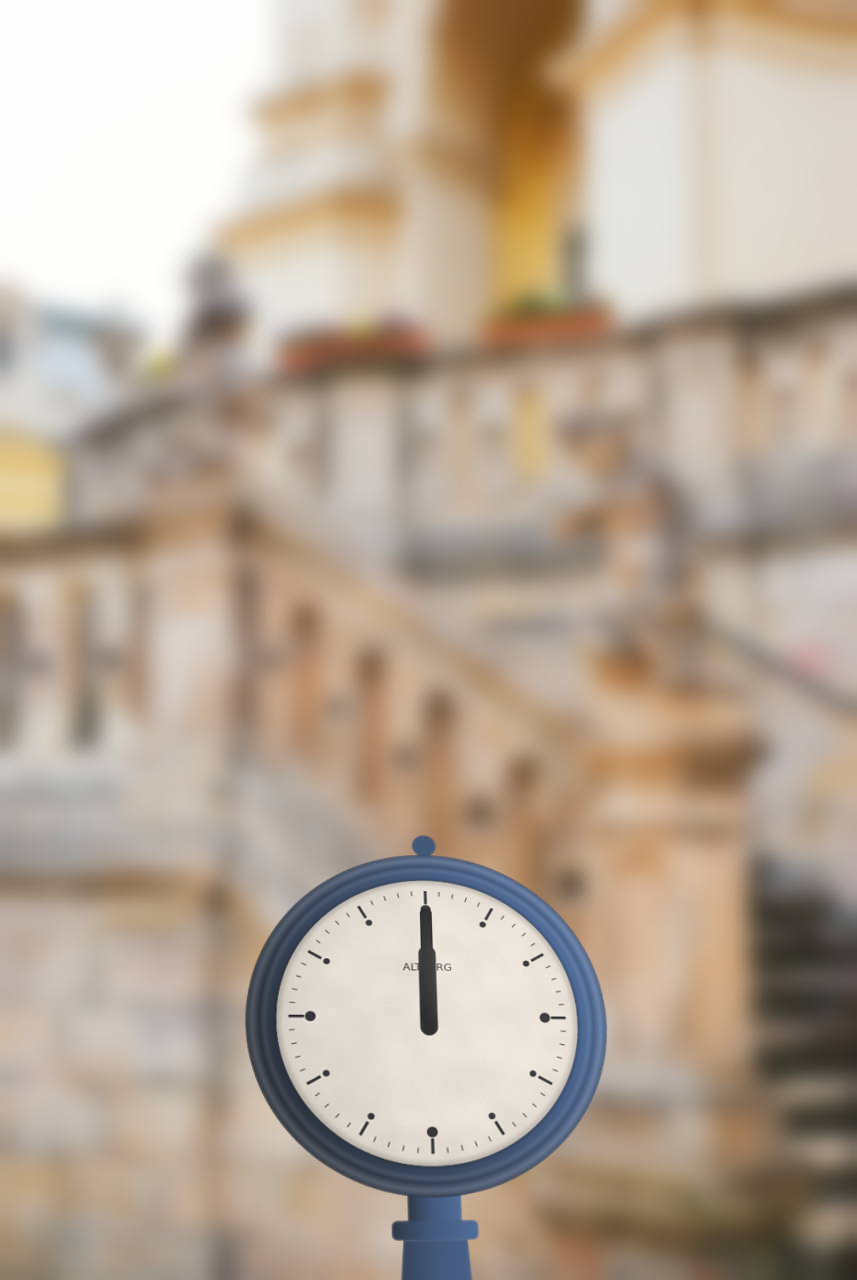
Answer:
**12:00**
